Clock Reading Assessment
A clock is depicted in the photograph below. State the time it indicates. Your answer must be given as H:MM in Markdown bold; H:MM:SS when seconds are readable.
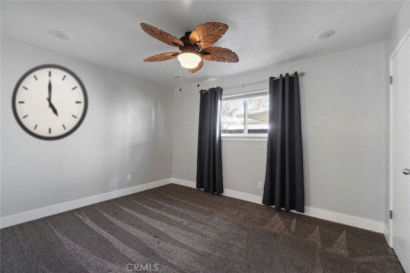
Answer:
**5:00**
